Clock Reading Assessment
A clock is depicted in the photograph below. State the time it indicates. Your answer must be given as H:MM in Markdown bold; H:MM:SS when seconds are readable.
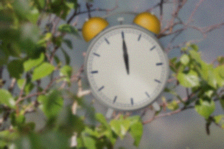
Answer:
**12:00**
